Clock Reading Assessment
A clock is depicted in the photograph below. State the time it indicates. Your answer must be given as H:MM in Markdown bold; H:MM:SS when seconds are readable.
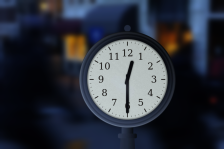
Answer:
**12:30**
